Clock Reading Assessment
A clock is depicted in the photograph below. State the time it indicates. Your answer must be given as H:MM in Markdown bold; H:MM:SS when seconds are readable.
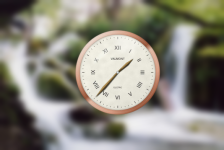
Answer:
**1:37**
